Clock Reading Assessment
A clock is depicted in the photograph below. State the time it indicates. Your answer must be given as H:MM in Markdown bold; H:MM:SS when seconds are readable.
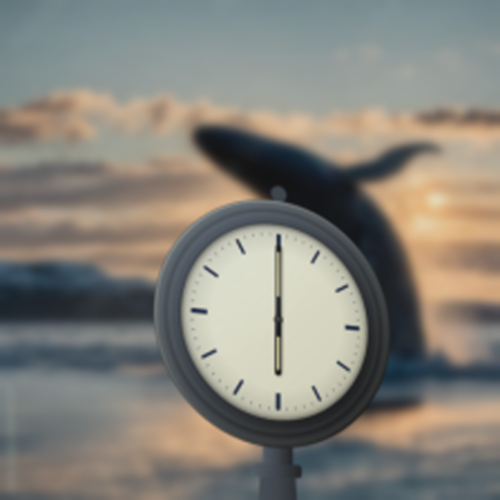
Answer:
**6:00**
